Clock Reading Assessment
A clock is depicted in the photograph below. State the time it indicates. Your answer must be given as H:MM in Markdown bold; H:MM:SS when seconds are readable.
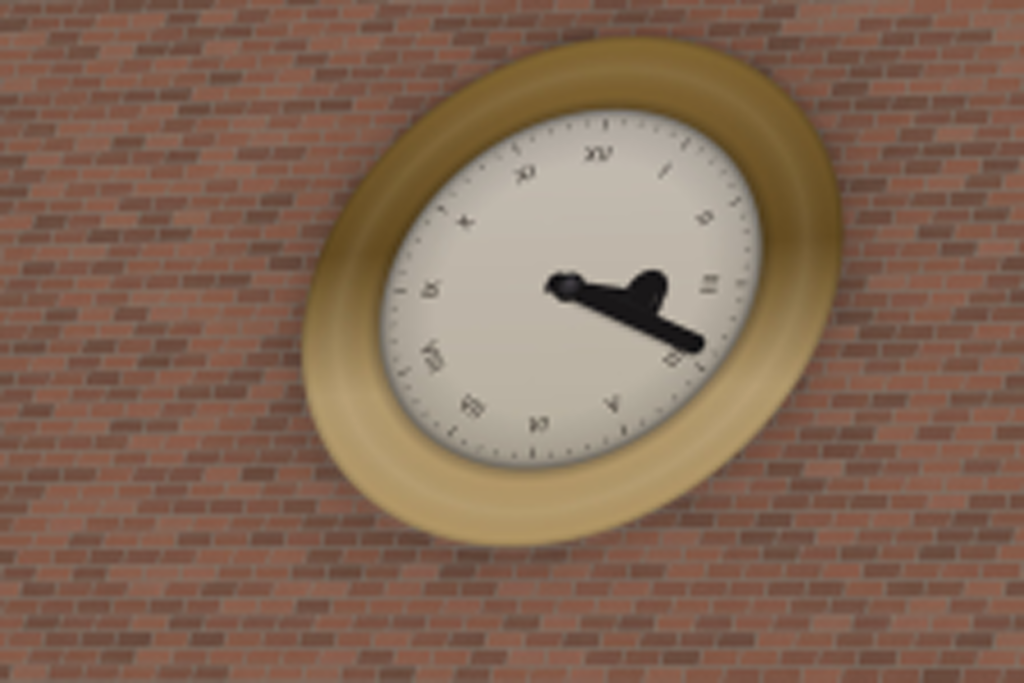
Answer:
**3:19**
